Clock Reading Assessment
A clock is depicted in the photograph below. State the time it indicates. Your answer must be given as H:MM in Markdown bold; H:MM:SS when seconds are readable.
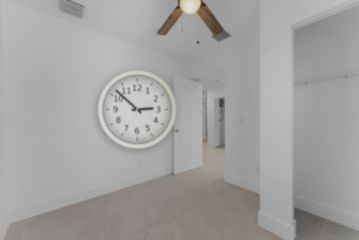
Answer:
**2:52**
